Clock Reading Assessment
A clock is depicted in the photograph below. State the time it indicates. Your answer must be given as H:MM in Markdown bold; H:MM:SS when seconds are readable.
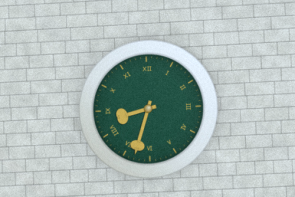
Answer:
**8:33**
